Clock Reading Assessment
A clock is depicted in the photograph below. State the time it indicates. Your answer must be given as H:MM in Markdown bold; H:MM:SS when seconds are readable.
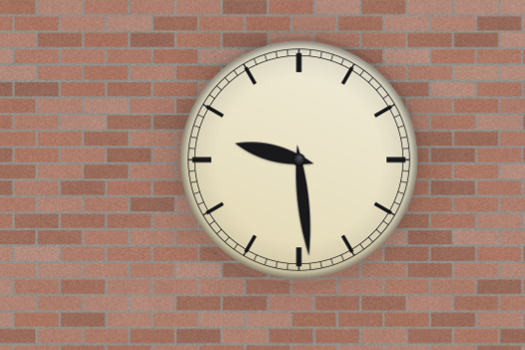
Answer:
**9:29**
